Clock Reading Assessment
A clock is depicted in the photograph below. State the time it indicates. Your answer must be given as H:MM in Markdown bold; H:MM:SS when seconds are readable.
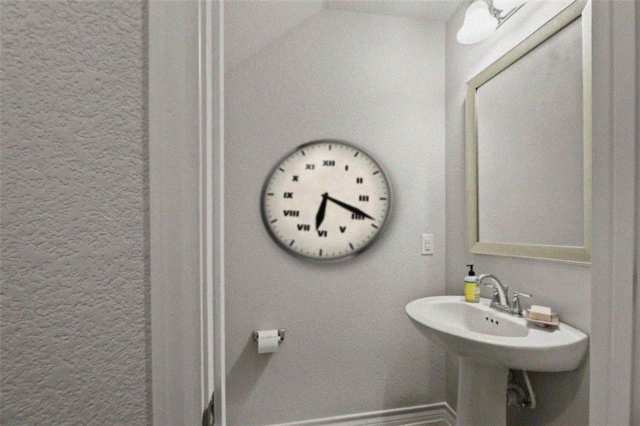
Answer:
**6:19**
